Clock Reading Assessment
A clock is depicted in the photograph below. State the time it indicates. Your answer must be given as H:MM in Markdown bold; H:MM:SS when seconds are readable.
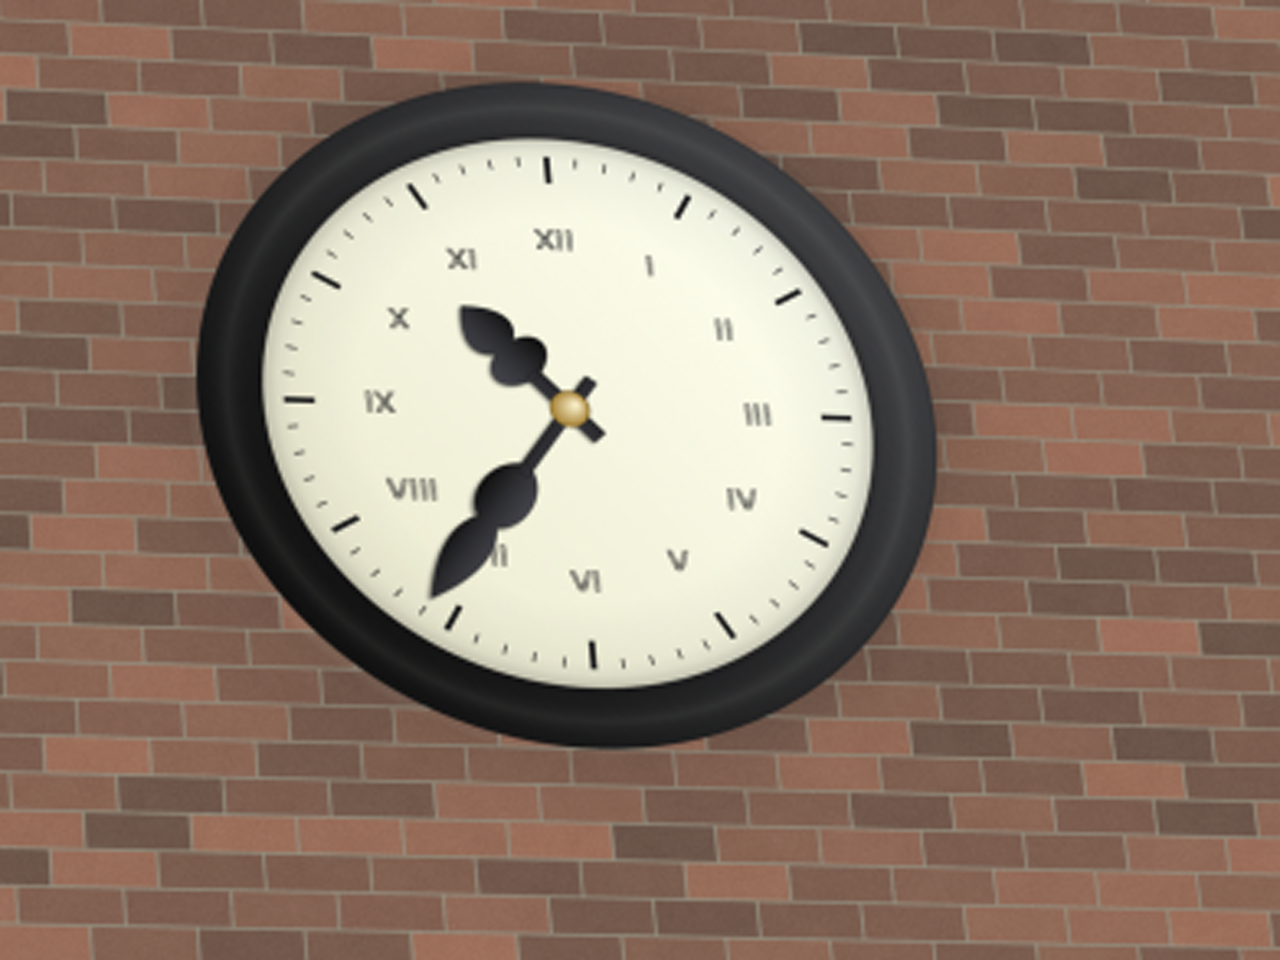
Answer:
**10:36**
